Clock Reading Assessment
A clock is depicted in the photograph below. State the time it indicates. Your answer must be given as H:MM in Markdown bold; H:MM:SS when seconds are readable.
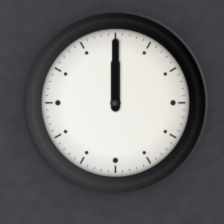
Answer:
**12:00**
